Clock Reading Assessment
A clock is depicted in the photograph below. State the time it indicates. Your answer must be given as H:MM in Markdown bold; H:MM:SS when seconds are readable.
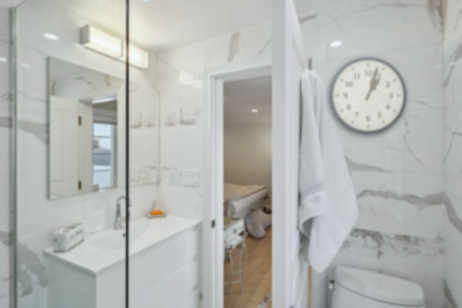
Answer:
**1:03**
